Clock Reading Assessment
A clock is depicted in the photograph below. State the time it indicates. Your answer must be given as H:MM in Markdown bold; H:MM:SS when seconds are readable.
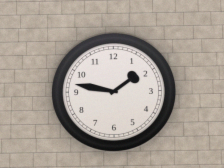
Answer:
**1:47**
